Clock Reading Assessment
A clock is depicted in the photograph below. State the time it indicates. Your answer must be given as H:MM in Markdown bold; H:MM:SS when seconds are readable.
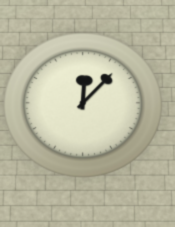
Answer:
**12:07**
